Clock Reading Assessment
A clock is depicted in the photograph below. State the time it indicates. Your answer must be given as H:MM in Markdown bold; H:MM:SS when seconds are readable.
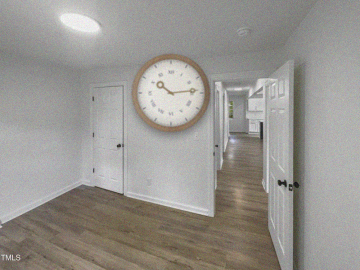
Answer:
**10:14**
